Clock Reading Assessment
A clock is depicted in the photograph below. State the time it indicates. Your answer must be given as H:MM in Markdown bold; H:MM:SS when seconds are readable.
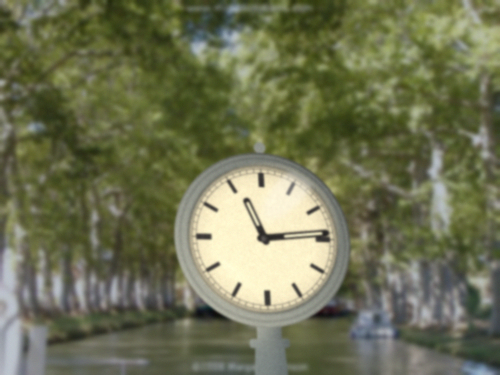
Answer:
**11:14**
